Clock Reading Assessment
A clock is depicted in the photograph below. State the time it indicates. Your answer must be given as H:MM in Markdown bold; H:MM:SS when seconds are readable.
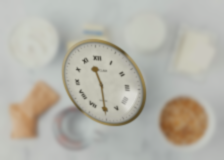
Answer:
**11:30**
